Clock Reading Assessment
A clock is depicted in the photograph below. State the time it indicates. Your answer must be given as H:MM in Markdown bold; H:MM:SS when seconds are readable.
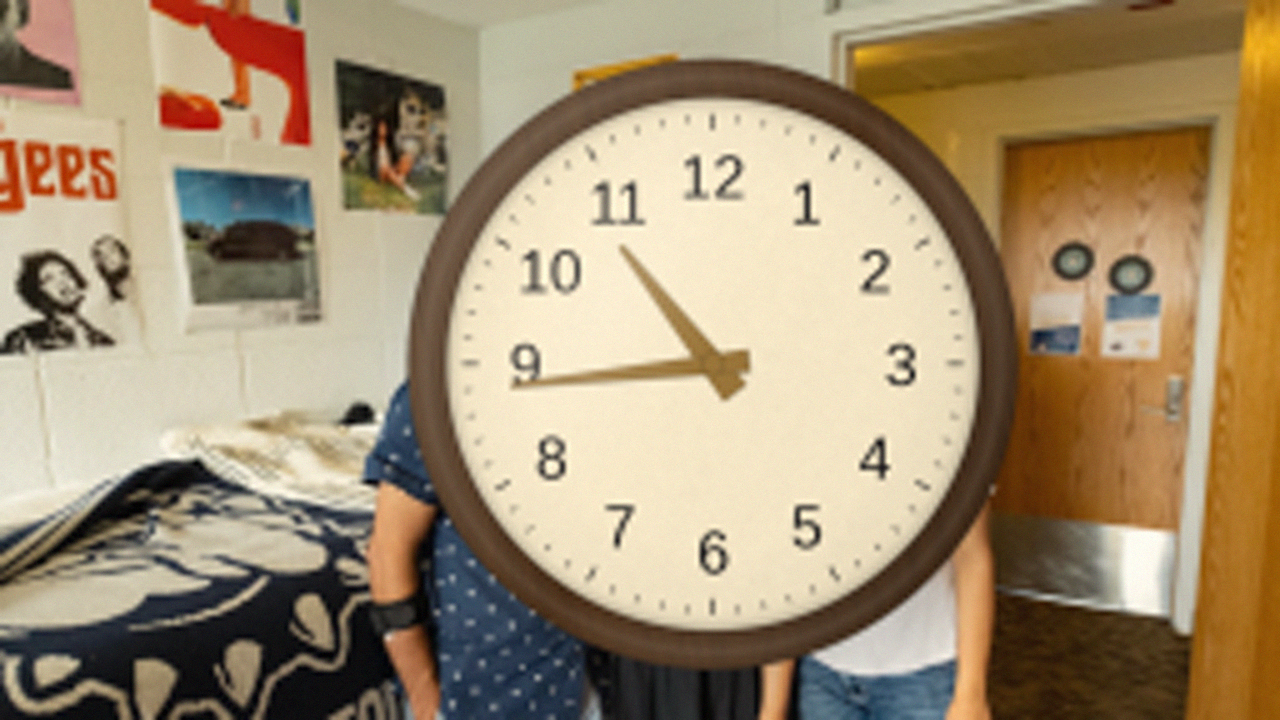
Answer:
**10:44**
